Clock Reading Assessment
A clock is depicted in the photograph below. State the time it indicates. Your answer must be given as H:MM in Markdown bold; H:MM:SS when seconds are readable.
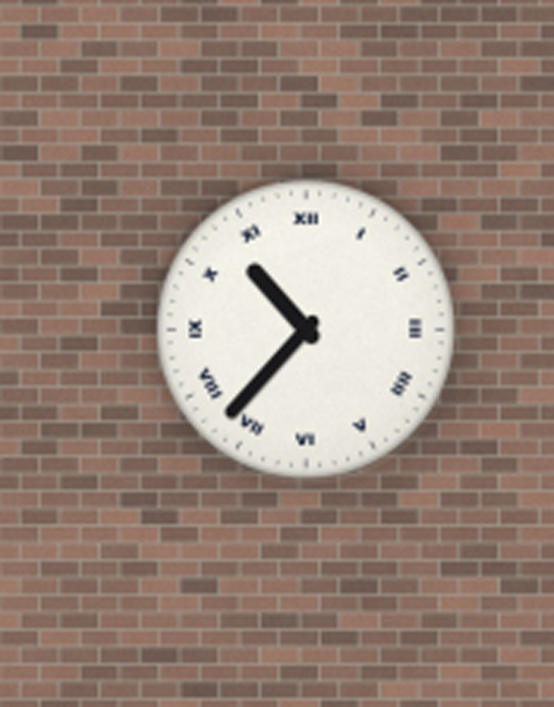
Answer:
**10:37**
